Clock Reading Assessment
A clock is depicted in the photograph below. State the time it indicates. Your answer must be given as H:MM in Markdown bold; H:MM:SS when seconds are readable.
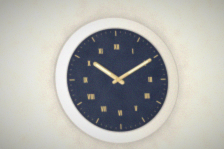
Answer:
**10:10**
